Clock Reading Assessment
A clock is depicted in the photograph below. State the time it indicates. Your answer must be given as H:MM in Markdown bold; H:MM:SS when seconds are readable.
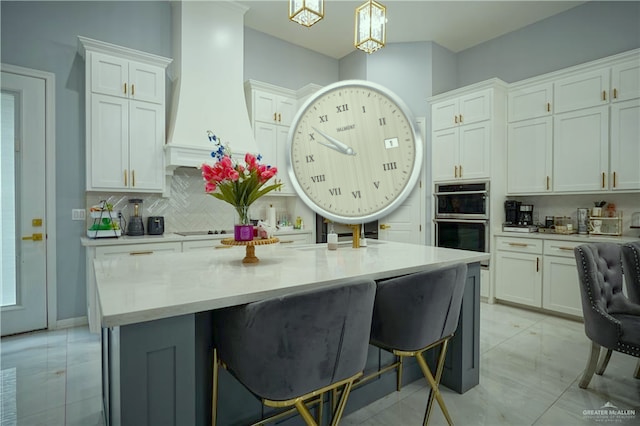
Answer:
**9:52**
